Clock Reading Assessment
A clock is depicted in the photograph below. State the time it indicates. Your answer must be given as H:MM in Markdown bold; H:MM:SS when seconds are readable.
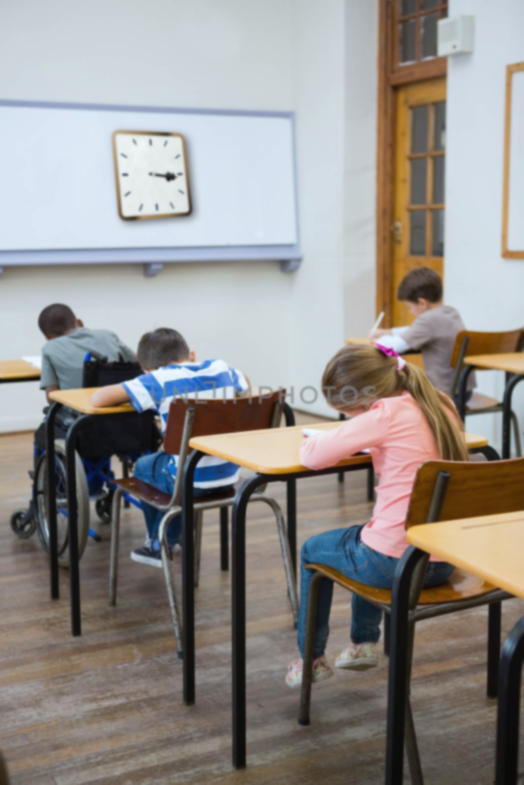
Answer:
**3:16**
